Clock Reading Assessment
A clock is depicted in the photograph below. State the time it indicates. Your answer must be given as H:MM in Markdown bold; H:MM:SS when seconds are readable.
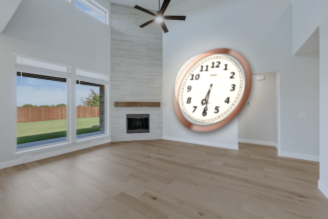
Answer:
**6:30**
